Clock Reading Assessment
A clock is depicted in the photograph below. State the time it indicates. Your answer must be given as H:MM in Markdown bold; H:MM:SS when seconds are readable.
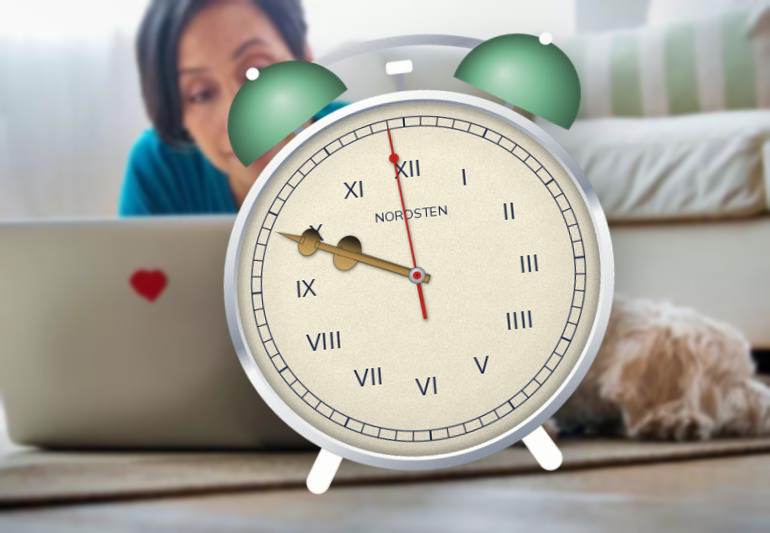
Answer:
**9:48:59**
